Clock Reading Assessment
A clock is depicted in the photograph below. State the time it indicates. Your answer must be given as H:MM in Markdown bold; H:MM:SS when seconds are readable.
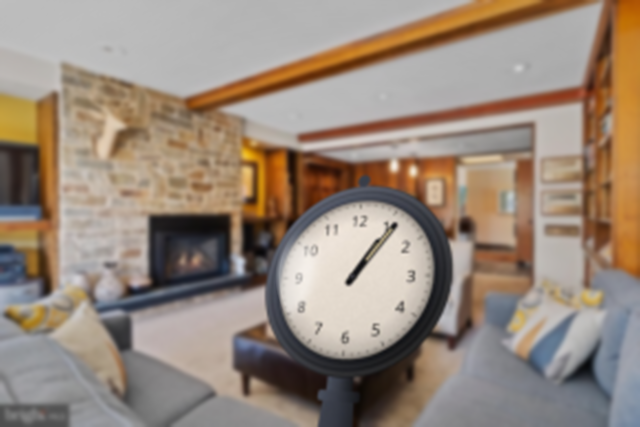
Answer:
**1:06**
